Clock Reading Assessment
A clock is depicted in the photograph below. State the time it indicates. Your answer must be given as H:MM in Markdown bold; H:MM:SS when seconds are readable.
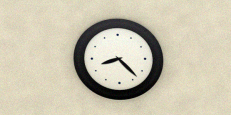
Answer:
**8:23**
